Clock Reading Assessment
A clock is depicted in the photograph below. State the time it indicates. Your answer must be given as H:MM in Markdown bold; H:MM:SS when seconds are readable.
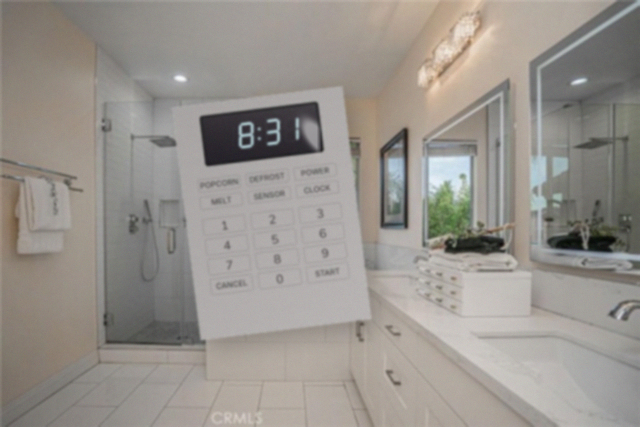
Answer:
**8:31**
